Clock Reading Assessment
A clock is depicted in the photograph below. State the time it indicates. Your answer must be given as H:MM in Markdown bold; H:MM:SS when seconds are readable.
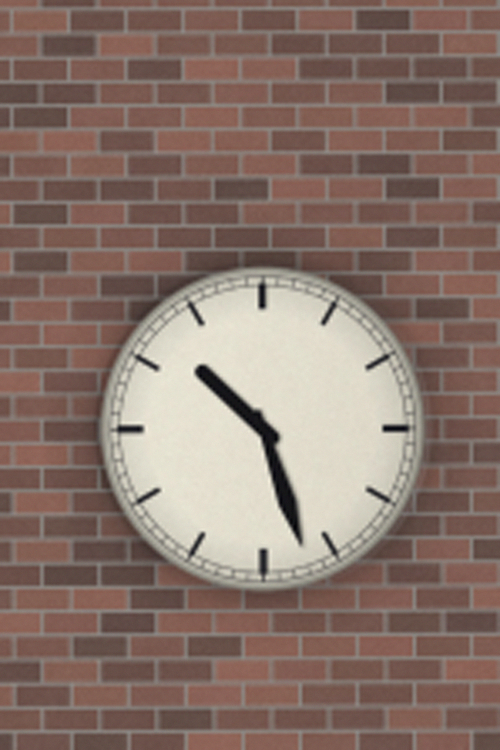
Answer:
**10:27**
